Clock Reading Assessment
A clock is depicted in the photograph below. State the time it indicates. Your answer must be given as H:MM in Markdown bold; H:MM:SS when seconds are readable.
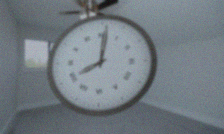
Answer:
**8:01**
